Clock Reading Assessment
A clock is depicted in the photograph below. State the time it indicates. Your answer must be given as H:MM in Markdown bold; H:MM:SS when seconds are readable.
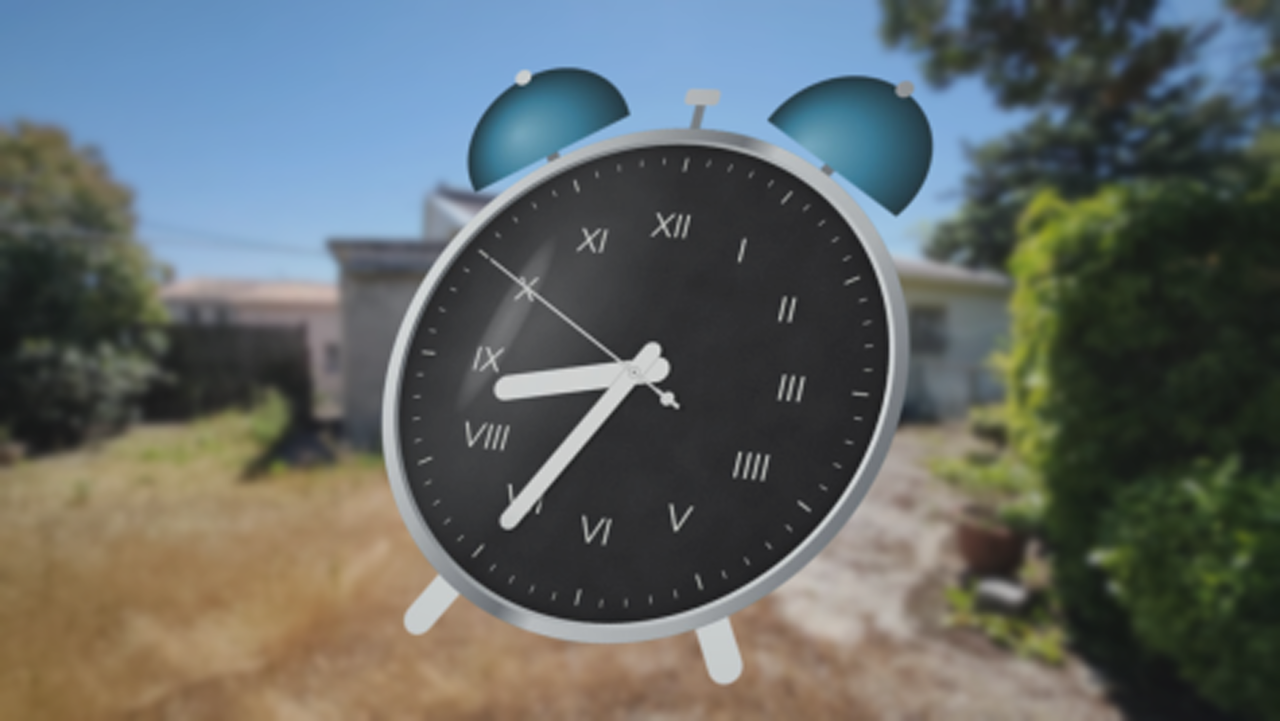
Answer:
**8:34:50**
